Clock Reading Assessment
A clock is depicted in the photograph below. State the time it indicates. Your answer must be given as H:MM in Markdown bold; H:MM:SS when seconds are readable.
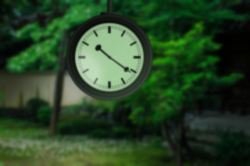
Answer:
**10:21**
